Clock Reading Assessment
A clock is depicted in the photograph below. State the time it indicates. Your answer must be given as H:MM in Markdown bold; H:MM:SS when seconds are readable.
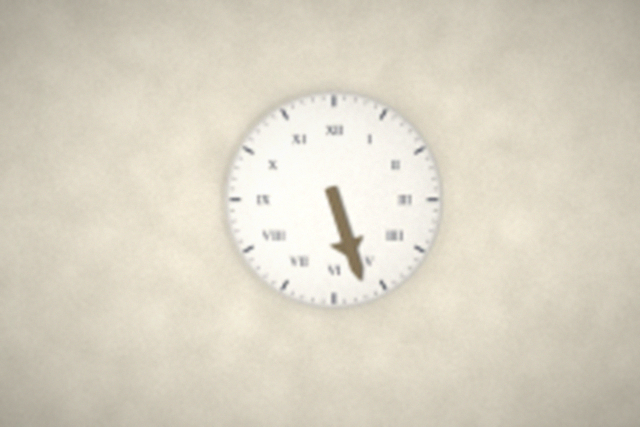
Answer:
**5:27**
